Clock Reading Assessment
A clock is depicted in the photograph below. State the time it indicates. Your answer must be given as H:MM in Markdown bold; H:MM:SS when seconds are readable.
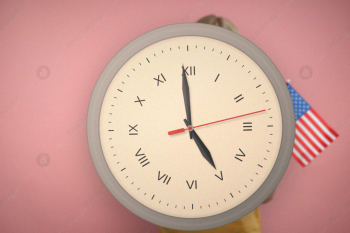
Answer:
**4:59:13**
